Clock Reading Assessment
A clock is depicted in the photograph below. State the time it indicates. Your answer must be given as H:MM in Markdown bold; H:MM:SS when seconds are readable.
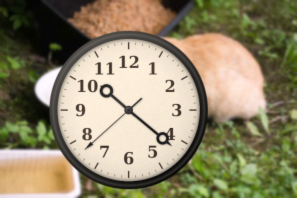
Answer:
**10:21:38**
